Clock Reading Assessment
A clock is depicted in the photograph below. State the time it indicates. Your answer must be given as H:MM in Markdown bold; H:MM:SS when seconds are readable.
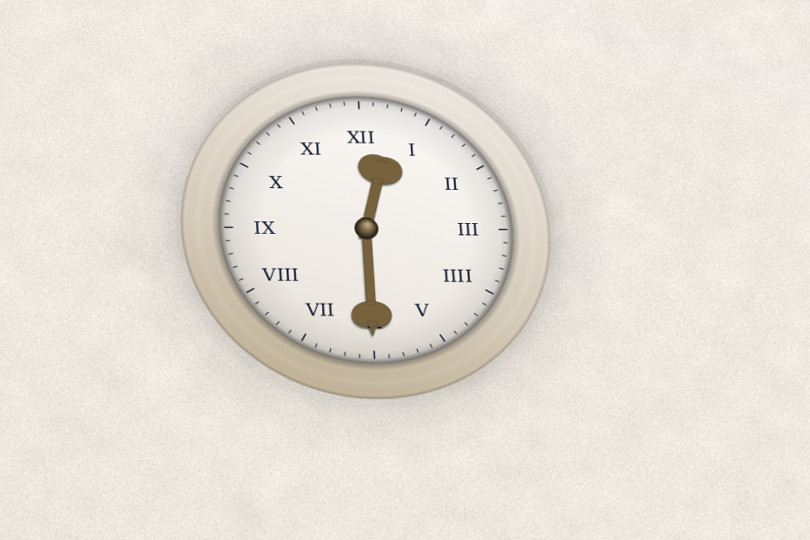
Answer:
**12:30**
